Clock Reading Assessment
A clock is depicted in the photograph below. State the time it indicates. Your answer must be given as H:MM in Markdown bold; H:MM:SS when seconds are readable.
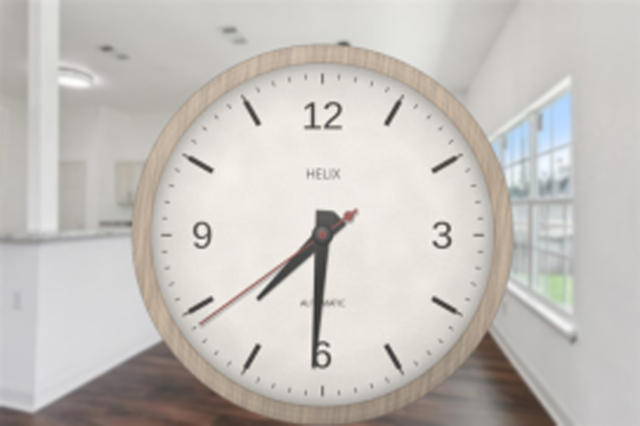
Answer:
**7:30:39**
